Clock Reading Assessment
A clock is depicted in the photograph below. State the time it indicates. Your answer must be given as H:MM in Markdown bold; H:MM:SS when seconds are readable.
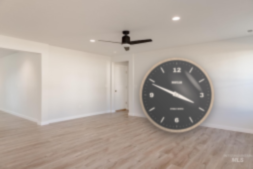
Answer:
**3:49**
